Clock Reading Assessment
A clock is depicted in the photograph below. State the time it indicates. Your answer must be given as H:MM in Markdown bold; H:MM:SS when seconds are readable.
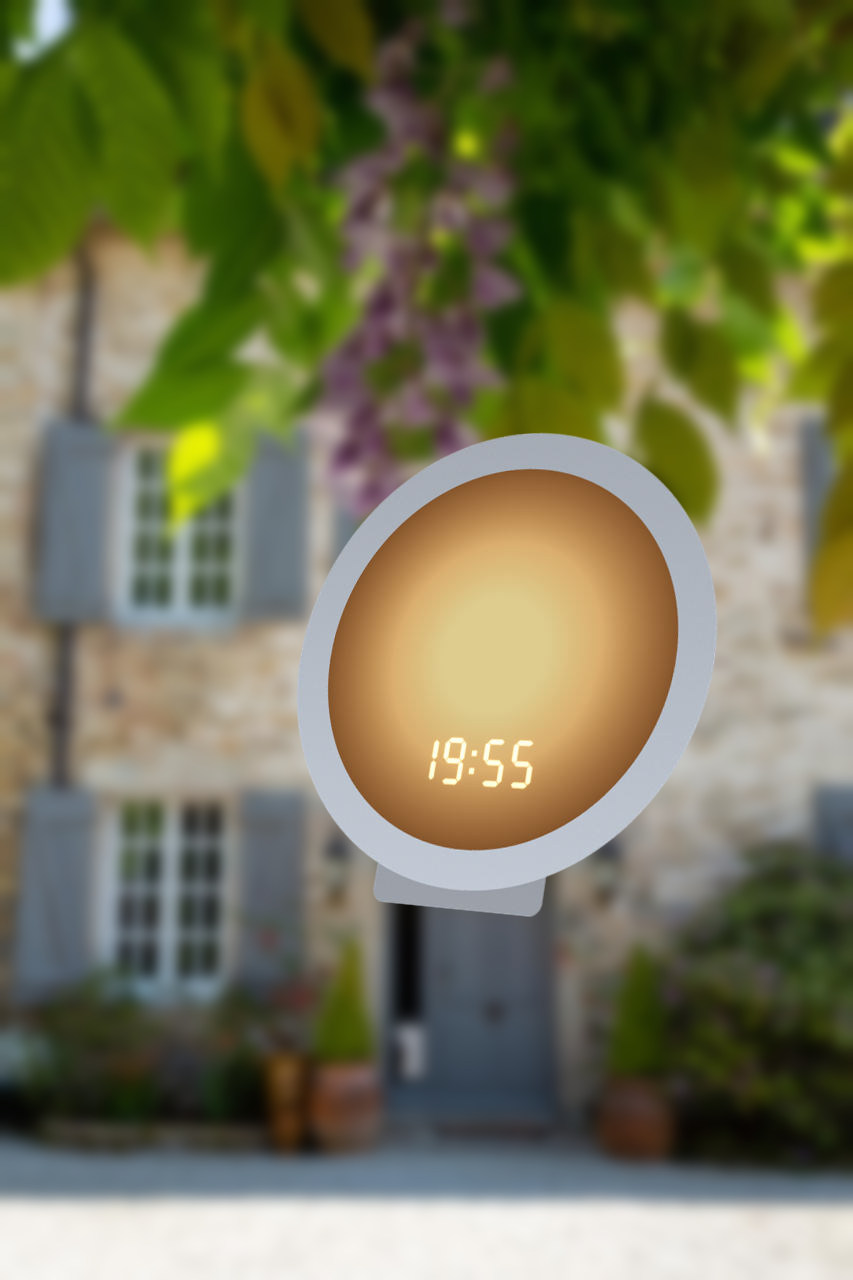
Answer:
**19:55**
